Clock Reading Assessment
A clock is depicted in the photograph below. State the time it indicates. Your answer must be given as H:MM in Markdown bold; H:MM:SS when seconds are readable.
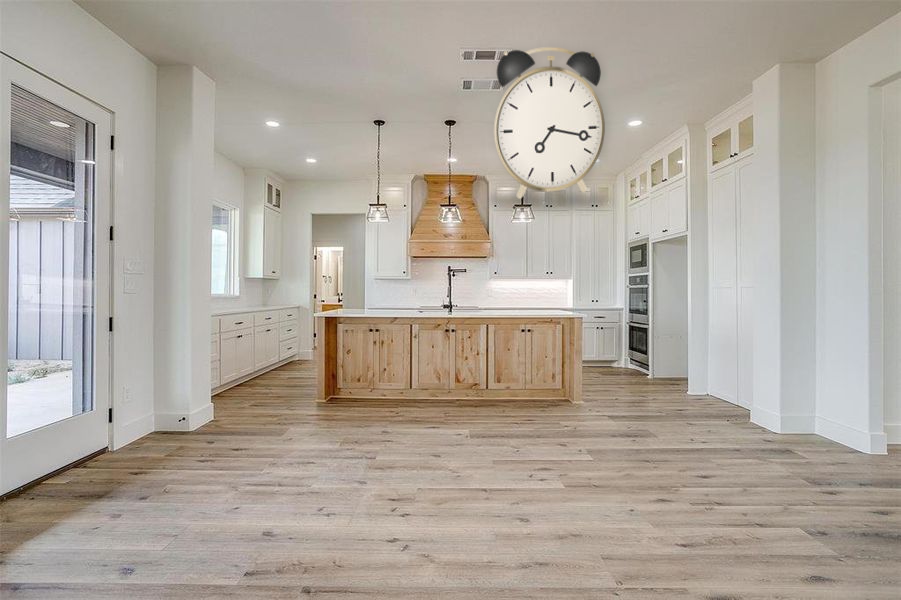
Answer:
**7:17**
